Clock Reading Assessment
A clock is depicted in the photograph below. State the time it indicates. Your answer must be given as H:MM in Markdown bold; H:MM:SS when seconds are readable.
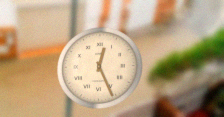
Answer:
**12:26**
